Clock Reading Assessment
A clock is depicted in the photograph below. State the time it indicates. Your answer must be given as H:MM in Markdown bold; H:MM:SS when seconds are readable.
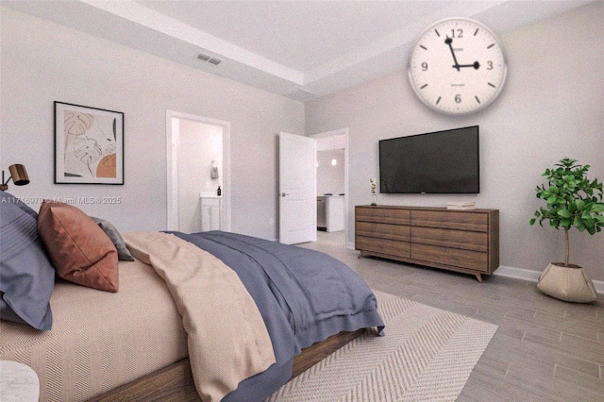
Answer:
**2:57**
